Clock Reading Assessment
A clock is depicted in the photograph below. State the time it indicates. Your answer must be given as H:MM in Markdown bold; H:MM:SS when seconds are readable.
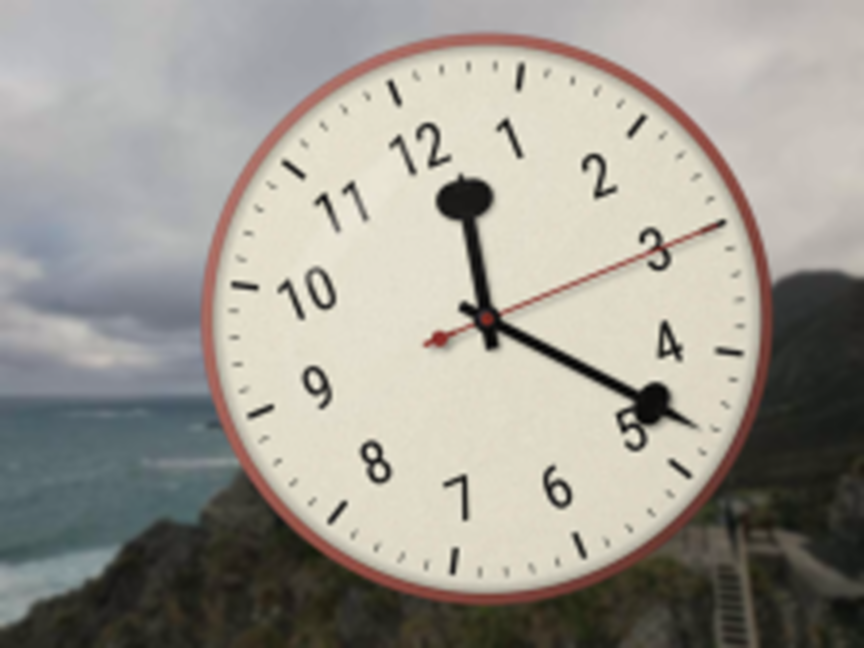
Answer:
**12:23:15**
